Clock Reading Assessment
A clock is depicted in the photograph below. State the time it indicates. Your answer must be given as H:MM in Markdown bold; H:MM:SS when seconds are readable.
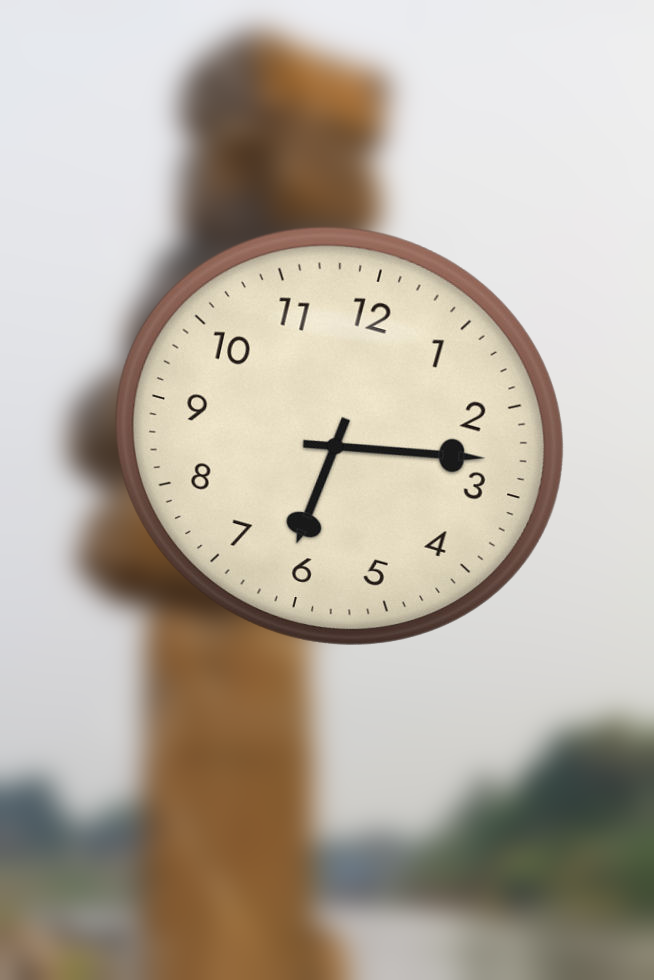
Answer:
**6:13**
